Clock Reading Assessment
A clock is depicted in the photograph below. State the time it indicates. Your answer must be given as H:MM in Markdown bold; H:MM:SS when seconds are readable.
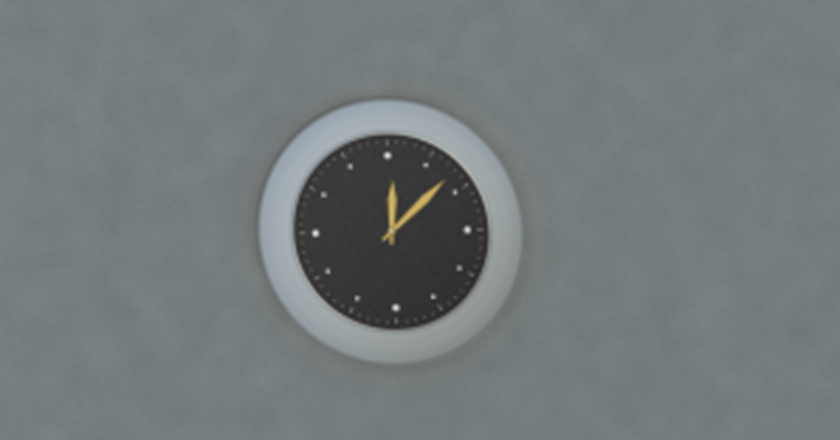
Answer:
**12:08**
